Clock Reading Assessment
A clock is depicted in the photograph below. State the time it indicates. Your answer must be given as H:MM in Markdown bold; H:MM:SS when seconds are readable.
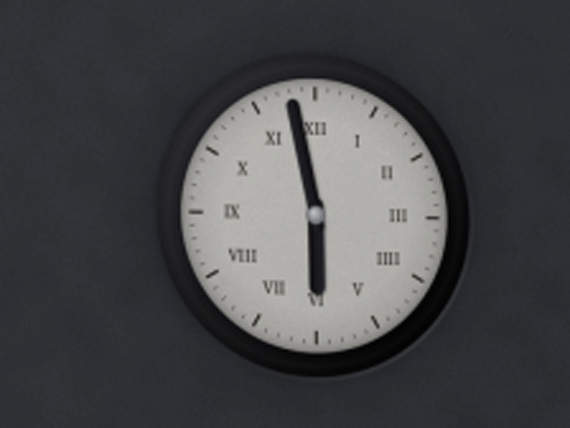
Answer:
**5:58**
